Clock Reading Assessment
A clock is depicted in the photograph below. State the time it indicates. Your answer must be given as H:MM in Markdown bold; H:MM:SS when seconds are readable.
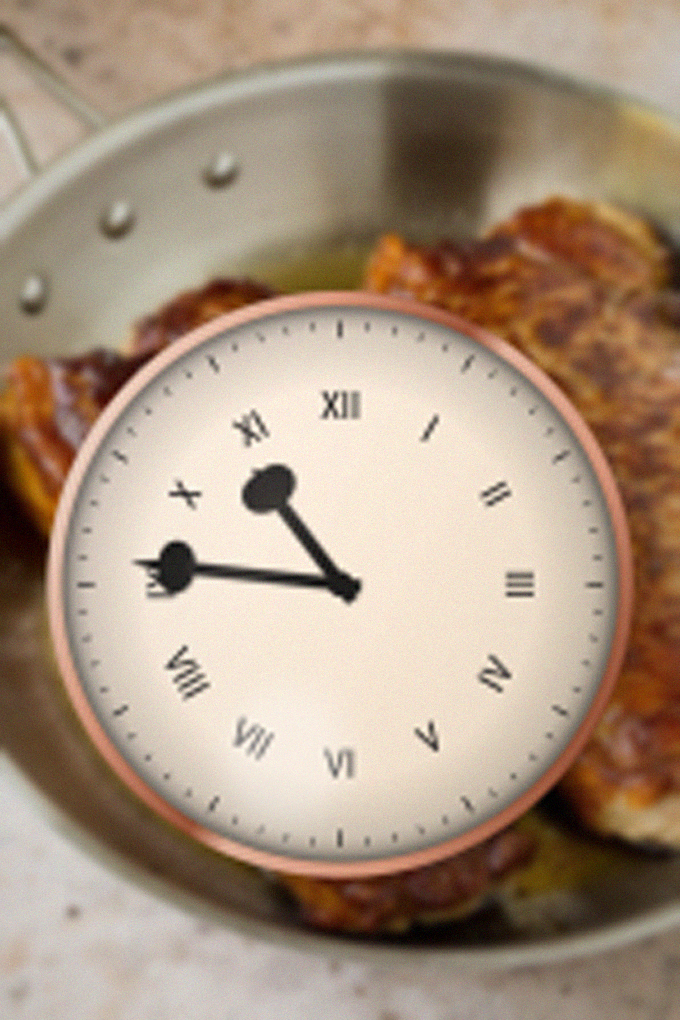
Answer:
**10:46**
